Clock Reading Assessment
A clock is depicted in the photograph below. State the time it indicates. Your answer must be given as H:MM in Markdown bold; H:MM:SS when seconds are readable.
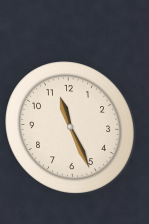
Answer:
**11:26**
